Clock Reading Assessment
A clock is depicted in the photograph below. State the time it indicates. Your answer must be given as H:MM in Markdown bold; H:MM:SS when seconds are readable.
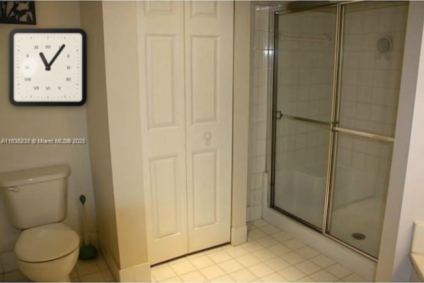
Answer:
**11:06**
